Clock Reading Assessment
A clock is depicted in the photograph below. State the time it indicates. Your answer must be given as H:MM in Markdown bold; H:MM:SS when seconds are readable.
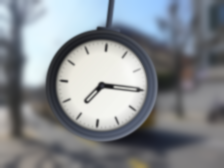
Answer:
**7:15**
